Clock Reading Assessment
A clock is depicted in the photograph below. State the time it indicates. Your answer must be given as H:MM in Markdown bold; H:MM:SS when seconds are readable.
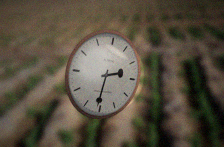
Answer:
**2:31**
